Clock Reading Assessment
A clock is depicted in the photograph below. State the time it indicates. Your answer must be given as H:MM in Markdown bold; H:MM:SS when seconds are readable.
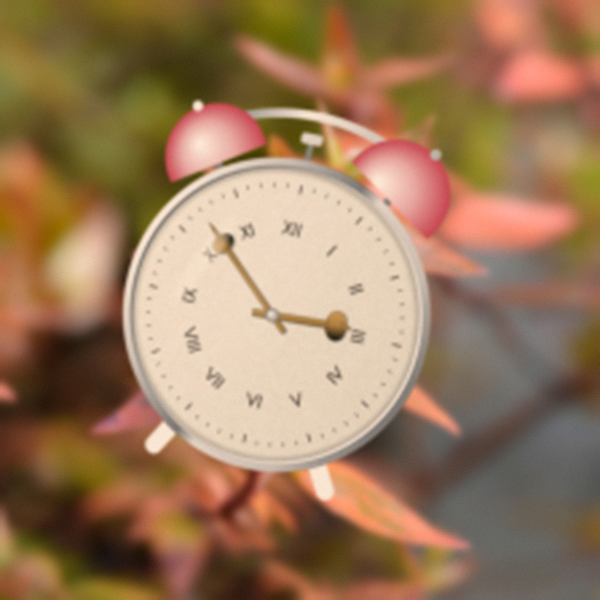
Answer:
**2:52**
